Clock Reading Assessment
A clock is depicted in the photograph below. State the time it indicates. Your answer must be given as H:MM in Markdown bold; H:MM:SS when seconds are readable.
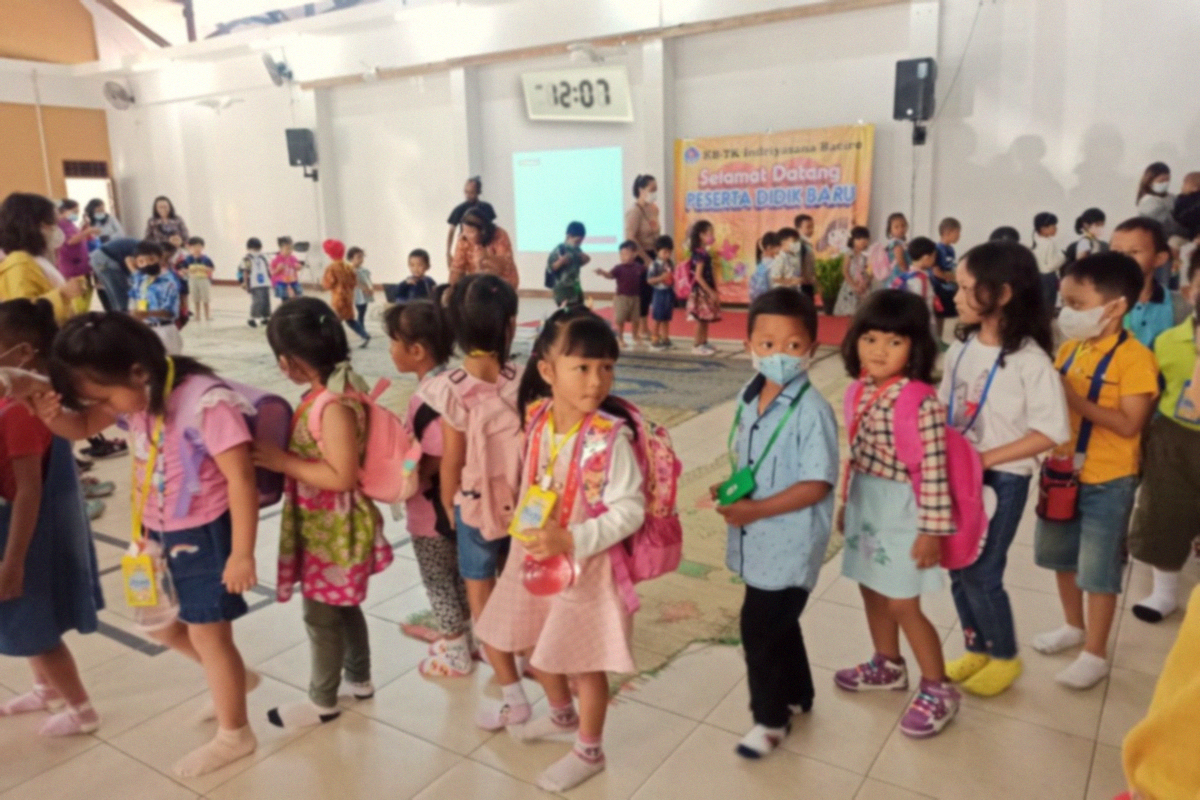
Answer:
**12:07**
